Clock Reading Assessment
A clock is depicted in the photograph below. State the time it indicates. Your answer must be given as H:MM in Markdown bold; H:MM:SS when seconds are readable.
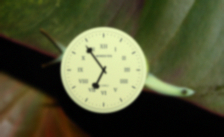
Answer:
**6:54**
